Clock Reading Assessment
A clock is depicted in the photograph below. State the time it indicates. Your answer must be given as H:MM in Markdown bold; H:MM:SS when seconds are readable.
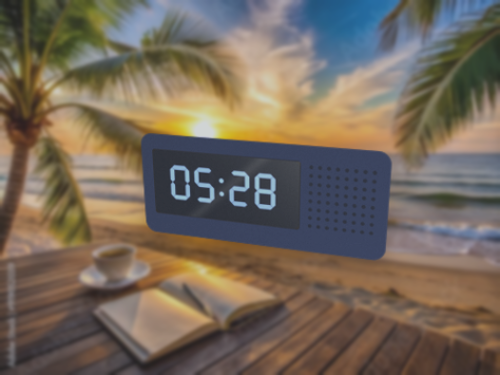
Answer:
**5:28**
